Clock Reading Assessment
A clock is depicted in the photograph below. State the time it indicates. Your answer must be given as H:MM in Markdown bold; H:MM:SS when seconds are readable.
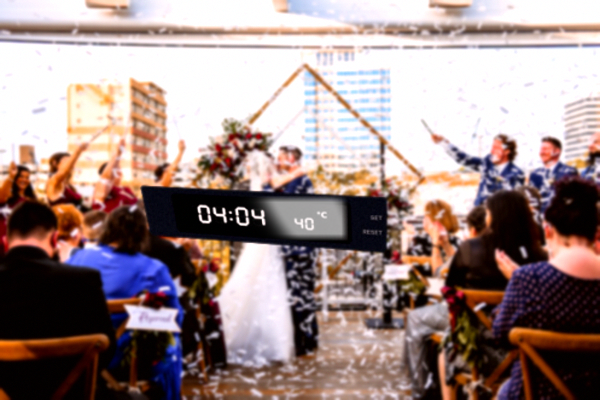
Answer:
**4:04**
